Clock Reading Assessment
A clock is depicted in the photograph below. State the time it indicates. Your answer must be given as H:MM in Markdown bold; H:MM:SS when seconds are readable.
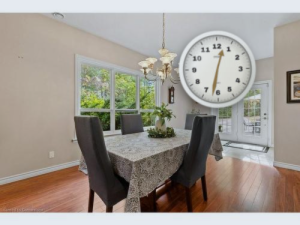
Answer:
**12:32**
